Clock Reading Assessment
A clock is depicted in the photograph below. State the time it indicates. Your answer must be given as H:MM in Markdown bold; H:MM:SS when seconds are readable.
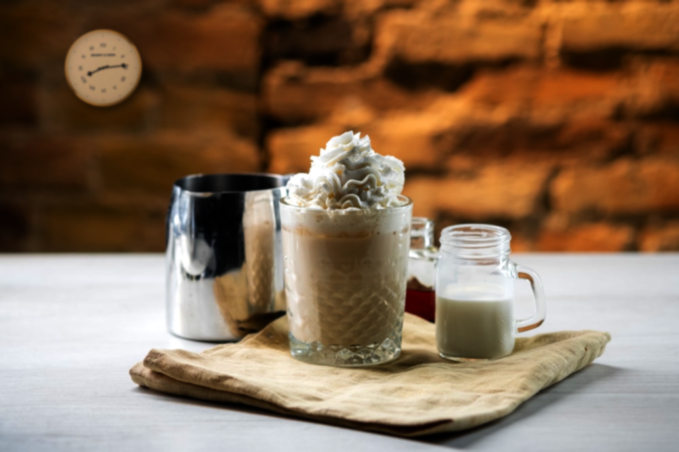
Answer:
**8:14**
